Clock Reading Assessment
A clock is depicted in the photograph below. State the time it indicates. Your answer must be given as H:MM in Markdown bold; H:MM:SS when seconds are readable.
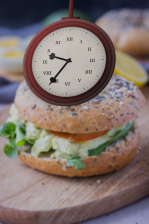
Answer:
**9:36**
